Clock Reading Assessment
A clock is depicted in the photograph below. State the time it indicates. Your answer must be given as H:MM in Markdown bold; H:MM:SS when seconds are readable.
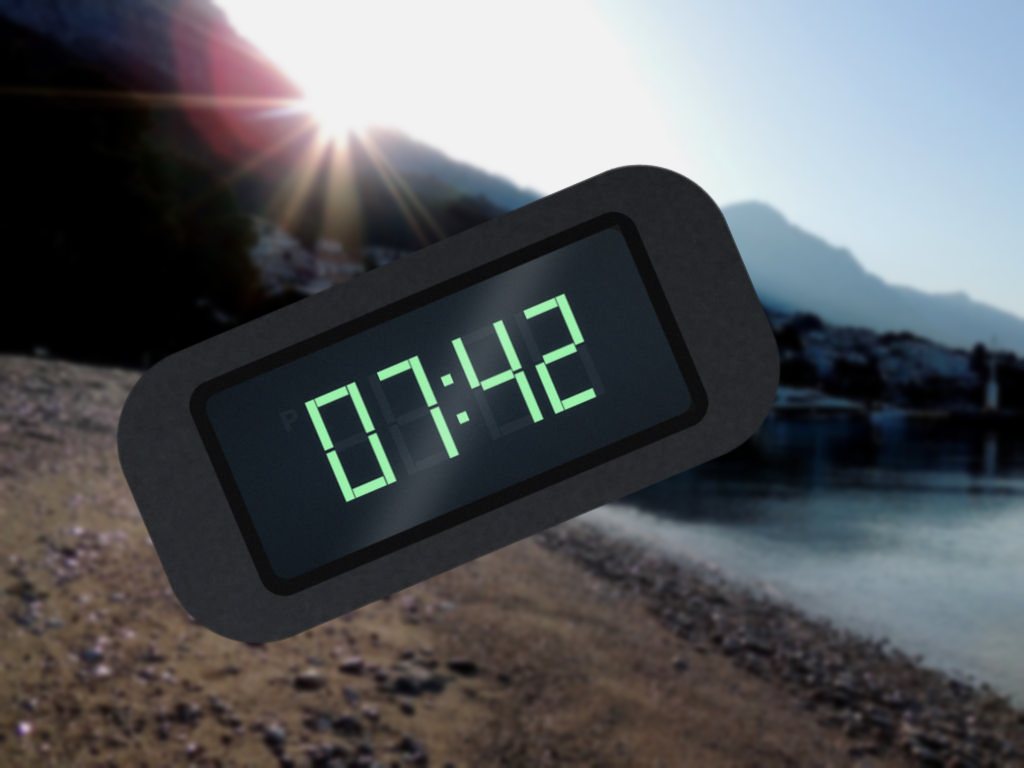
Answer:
**7:42**
